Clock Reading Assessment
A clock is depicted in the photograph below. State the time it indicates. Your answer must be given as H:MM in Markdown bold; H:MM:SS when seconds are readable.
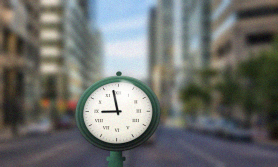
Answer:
**8:58**
